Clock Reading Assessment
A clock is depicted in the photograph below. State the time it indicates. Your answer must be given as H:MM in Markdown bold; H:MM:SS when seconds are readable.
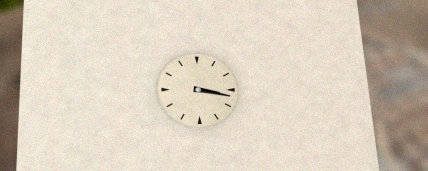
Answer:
**3:17**
